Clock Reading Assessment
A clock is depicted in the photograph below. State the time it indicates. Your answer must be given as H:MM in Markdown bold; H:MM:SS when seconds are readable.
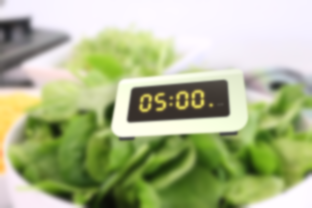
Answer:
**5:00**
